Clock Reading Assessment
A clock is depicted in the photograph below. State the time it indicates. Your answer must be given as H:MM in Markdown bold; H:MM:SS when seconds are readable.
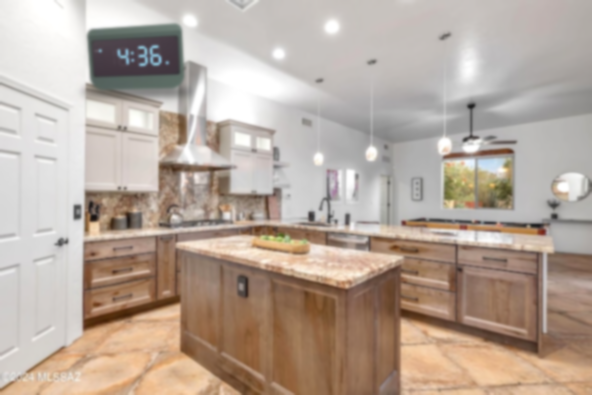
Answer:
**4:36**
